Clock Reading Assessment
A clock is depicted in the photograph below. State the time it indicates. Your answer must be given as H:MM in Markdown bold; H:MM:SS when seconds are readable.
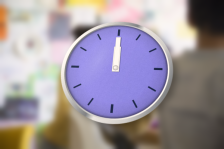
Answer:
**12:00**
